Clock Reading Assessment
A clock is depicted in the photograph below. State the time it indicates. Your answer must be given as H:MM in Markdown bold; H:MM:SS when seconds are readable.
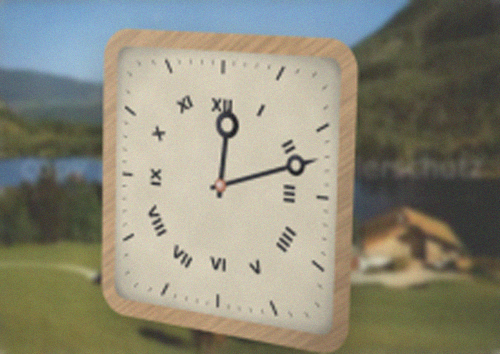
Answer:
**12:12**
